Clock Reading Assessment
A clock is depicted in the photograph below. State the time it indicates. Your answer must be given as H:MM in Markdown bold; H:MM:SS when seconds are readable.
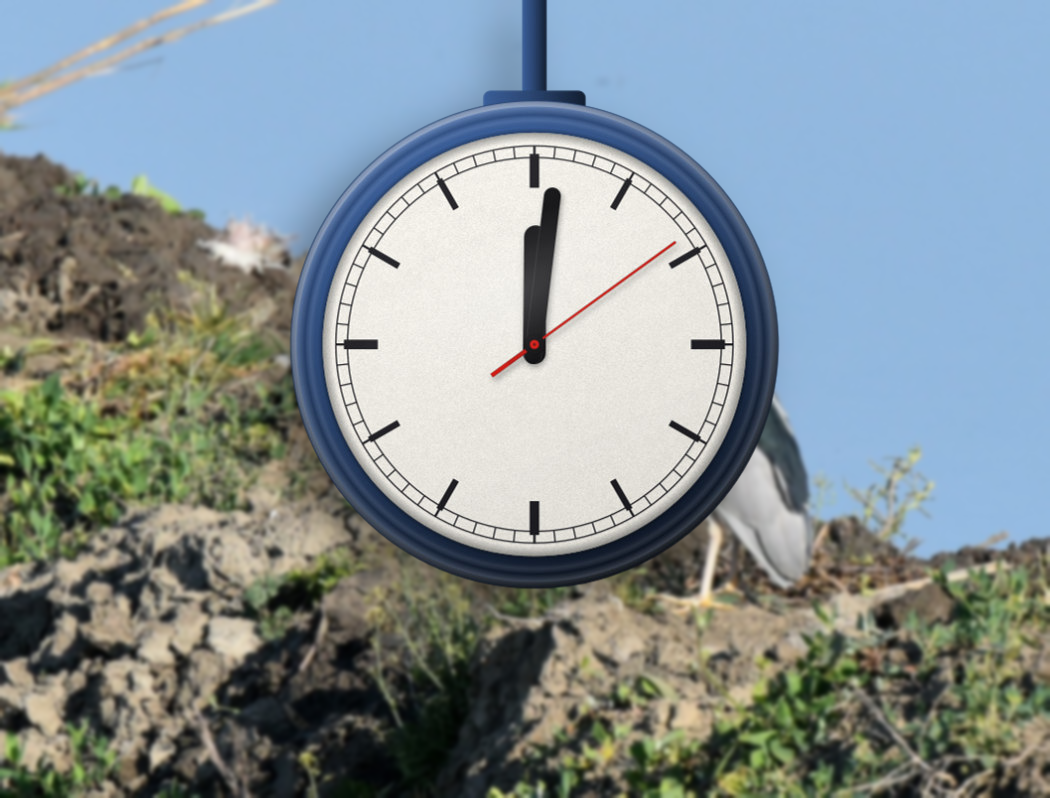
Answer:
**12:01:09**
